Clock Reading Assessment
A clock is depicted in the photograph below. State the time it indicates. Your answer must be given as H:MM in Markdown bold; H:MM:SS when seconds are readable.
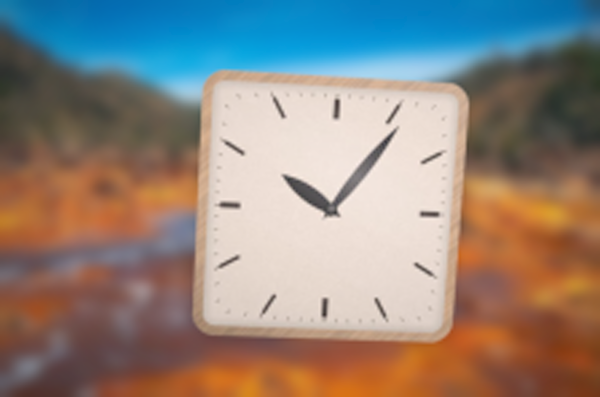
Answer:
**10:06**
